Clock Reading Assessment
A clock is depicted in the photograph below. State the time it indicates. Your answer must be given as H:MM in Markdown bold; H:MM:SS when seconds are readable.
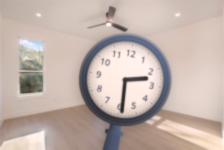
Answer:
**2:29**
